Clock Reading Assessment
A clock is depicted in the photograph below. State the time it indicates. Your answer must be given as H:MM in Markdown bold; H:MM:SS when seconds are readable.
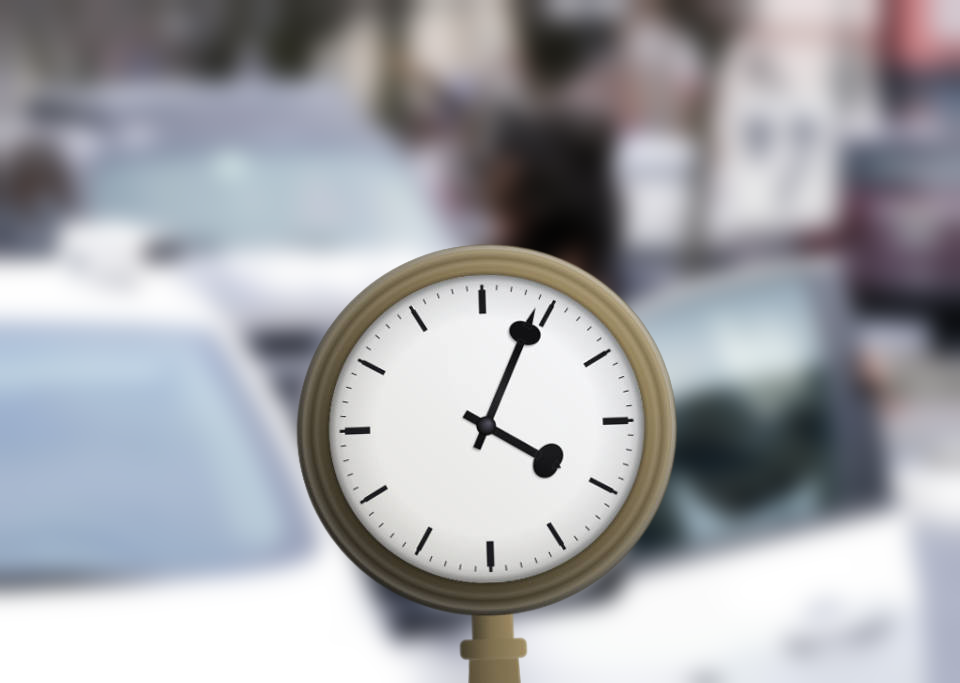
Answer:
**4:04**
